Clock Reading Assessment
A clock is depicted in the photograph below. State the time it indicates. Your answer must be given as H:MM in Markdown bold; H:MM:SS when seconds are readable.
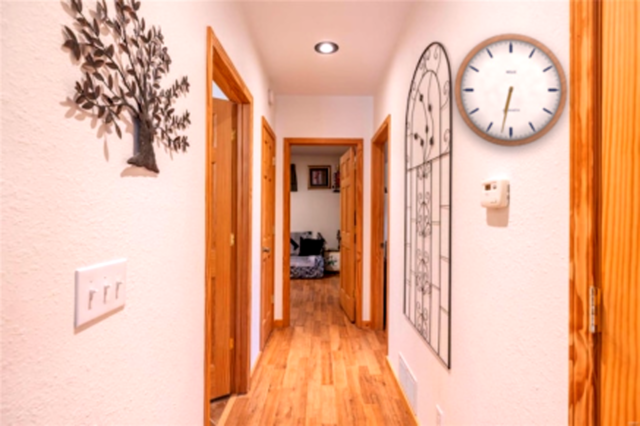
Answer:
**6:32**
